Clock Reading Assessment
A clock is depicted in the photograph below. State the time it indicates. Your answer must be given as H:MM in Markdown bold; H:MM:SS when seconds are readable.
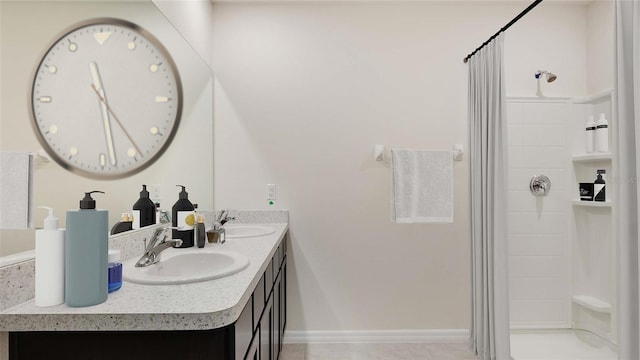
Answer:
**11:28:24**
